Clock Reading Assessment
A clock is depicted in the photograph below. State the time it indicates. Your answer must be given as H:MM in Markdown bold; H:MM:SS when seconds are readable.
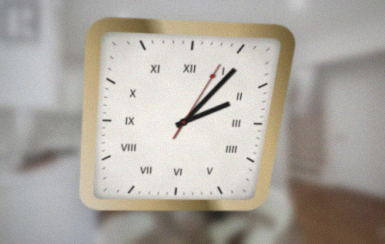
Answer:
**2:06:04**
